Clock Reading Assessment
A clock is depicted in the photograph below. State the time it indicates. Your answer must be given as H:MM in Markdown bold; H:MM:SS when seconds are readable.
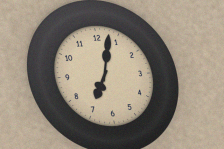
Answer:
**7:03**
